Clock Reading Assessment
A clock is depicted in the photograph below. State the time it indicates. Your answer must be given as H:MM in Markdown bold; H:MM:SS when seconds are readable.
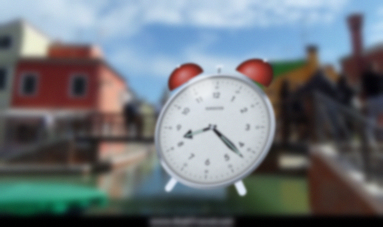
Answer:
**8:22**
